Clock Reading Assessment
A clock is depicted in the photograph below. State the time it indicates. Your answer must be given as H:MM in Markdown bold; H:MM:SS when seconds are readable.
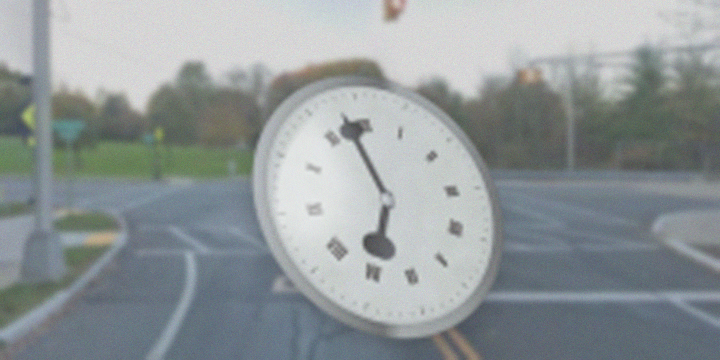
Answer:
**6:58**
